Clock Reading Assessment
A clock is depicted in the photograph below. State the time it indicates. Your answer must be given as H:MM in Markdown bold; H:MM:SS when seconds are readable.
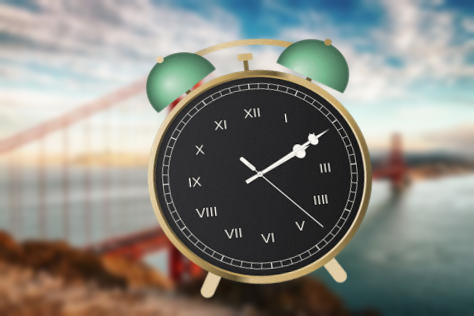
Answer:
**2:10:23**
